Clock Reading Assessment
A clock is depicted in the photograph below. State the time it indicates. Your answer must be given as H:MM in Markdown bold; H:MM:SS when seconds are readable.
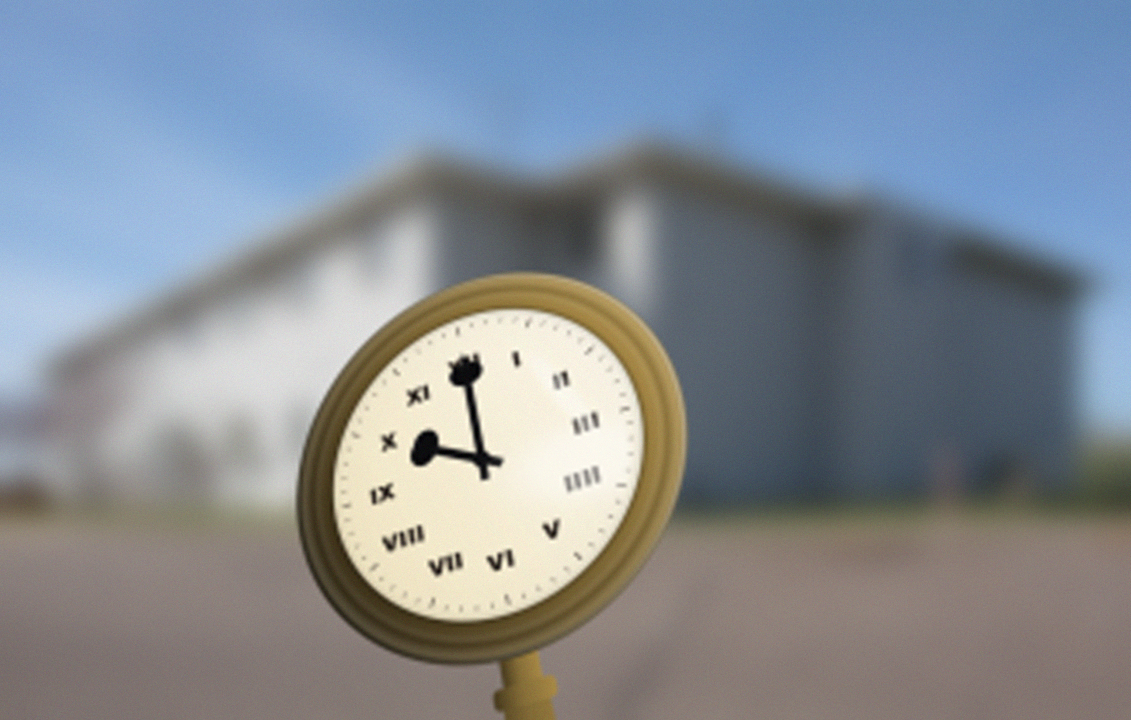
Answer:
**10:00**
